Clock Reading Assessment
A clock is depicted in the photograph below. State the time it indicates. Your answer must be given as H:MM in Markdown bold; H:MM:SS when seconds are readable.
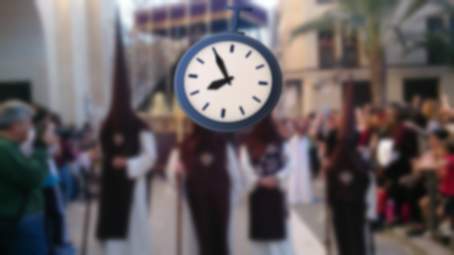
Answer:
**7:55**
